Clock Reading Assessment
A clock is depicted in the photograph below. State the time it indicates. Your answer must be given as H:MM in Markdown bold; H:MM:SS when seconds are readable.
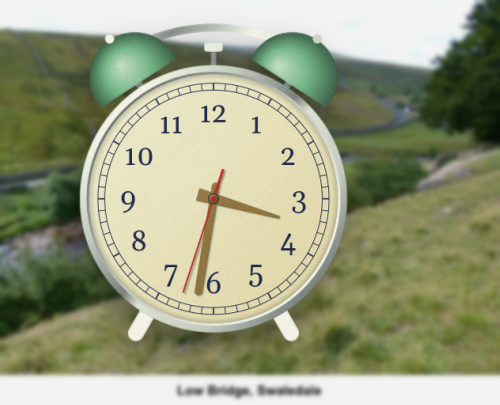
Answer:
**3:31:33**
